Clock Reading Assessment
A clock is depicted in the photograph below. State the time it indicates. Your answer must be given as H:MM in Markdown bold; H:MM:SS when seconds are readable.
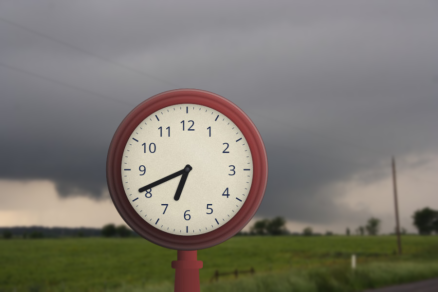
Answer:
**6:41**
